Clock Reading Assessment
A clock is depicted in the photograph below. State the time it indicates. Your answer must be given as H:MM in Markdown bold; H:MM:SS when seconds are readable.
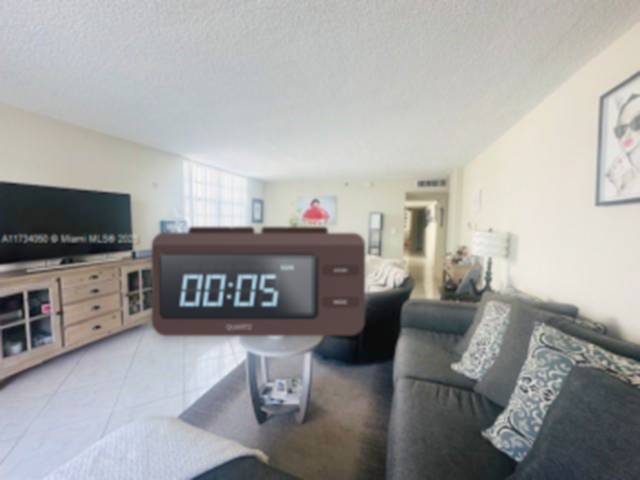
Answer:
**0:05**
